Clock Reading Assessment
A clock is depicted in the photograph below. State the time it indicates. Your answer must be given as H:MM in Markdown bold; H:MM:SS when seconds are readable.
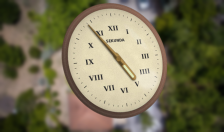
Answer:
**4:54**
